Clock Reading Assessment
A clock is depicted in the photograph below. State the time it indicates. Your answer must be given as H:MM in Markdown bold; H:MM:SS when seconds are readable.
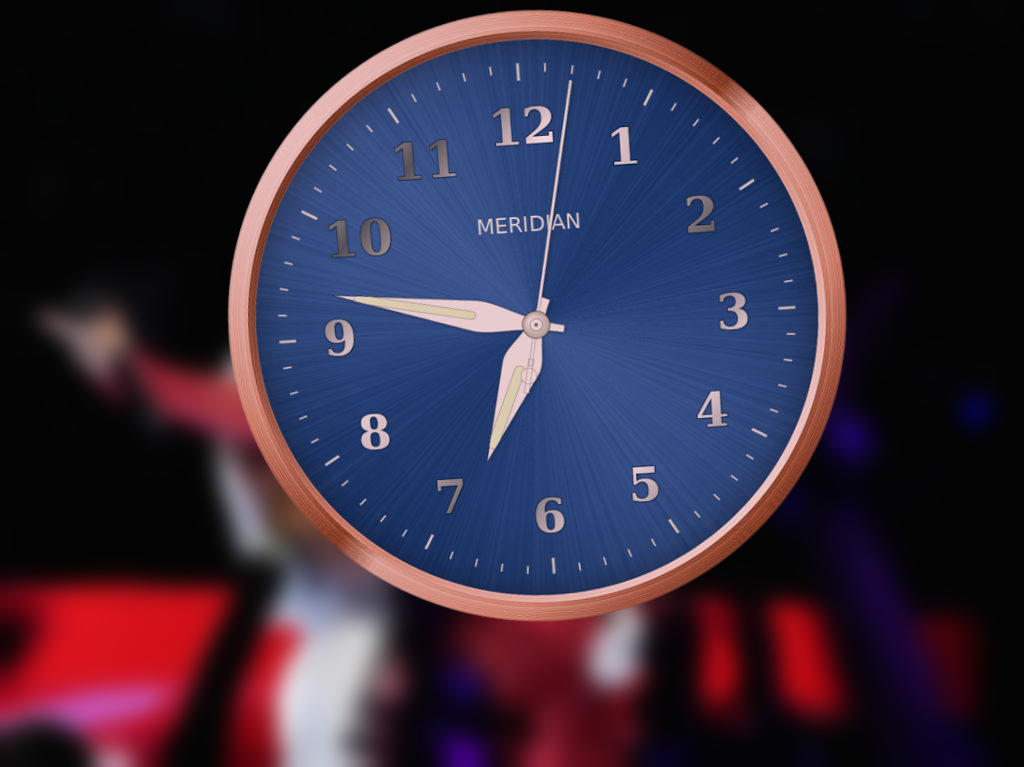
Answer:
**6:47:02**
